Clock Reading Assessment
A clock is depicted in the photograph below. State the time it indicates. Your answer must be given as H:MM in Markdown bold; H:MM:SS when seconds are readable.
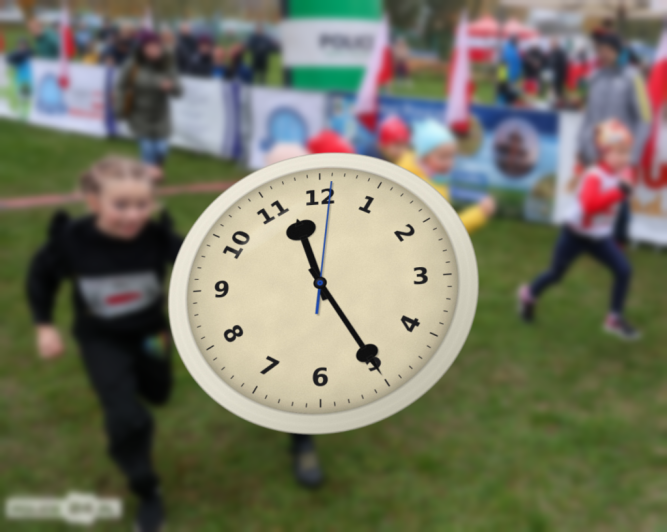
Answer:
**11:25:01**
